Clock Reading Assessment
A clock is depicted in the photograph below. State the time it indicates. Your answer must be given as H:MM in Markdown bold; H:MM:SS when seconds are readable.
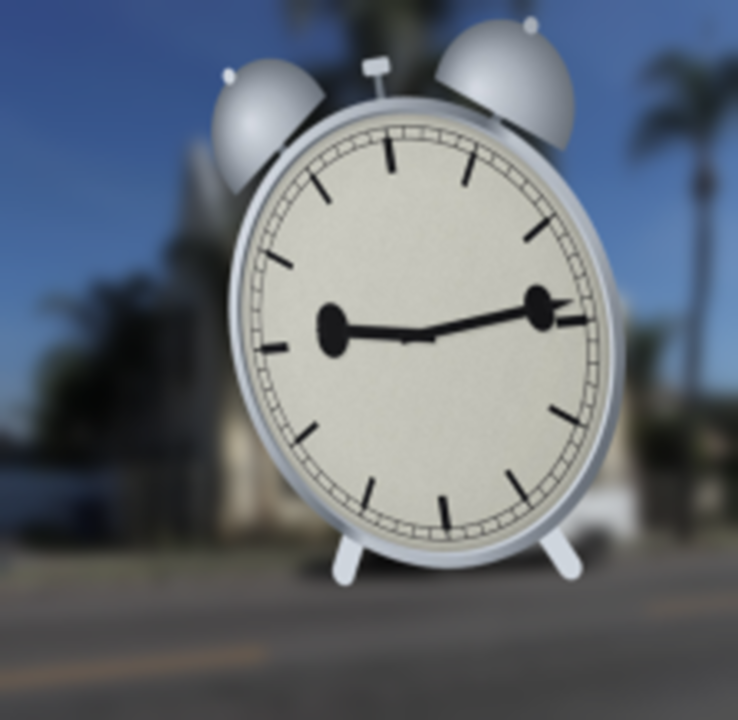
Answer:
**9:14**
